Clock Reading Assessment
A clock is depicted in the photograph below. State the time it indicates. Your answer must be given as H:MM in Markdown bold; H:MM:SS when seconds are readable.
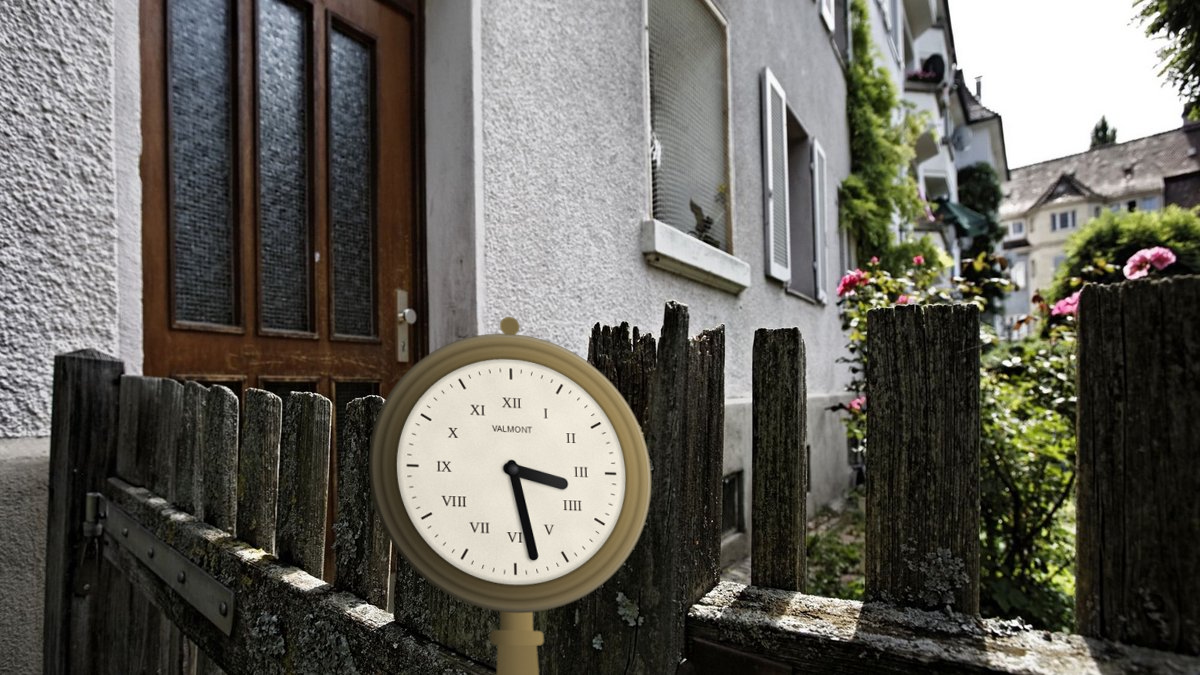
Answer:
**3:28**
